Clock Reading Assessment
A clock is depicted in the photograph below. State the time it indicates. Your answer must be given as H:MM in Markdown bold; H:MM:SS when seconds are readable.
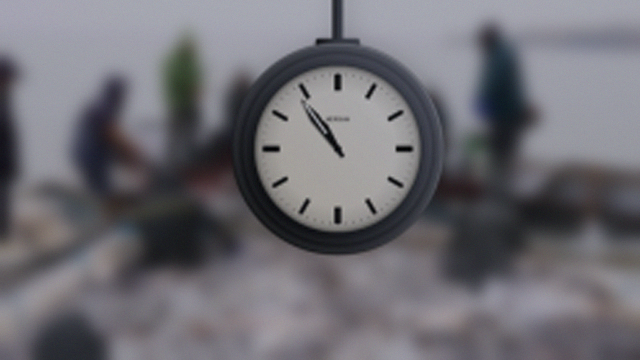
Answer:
**10:54**
